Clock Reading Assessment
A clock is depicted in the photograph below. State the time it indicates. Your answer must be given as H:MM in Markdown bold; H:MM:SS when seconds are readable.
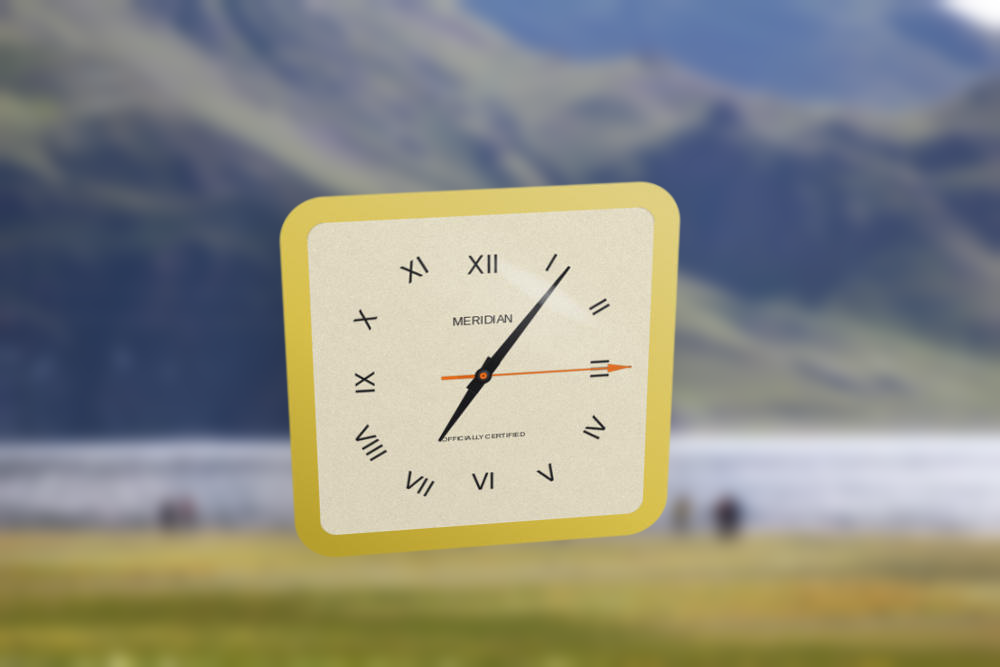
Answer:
**7:06:15**
